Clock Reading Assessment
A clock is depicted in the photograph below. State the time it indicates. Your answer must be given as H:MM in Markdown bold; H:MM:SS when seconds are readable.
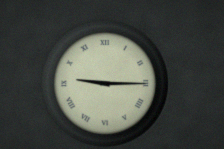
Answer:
**9:15**
